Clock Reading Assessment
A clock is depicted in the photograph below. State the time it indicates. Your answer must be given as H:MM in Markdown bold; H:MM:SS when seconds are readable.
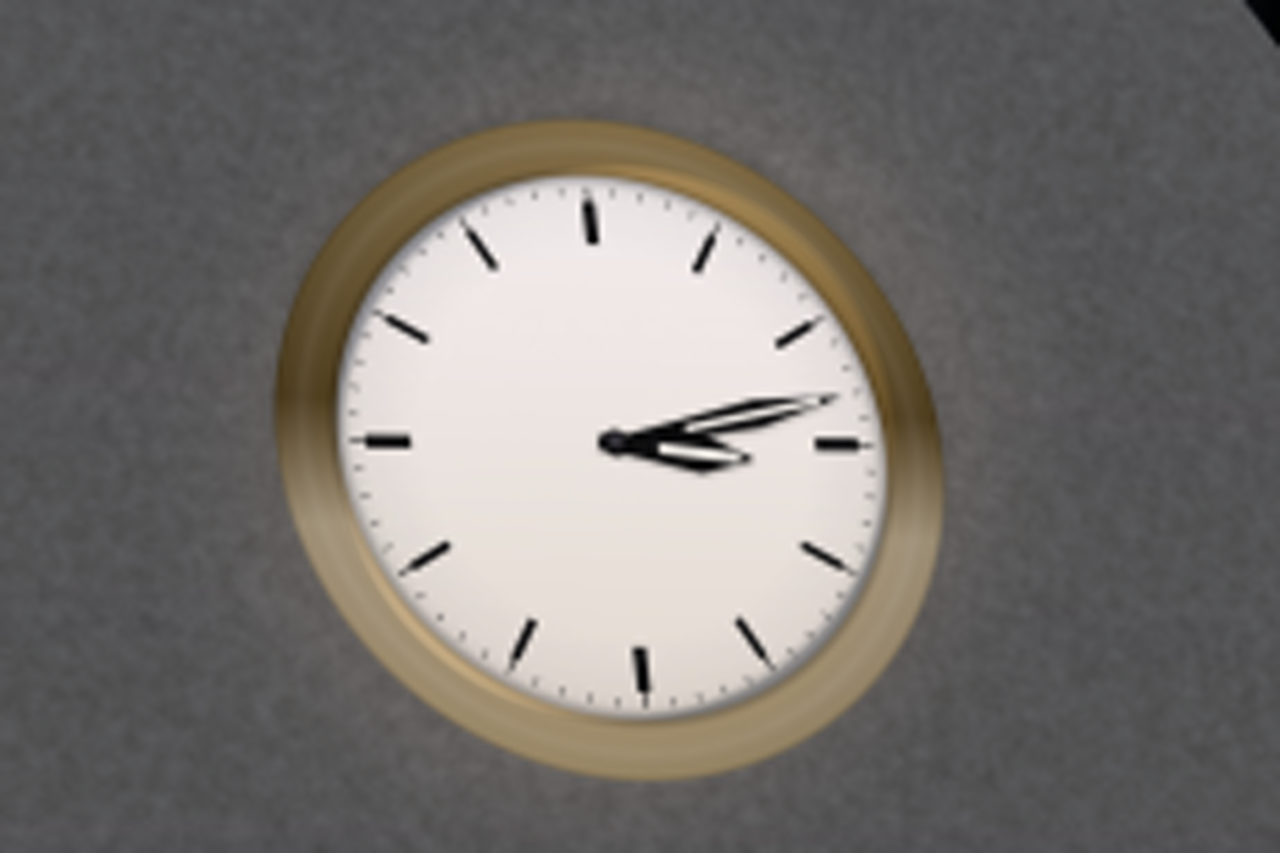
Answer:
**3:13**
